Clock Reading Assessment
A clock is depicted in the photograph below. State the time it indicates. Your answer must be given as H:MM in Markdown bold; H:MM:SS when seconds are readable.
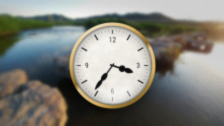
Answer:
**3:36**
